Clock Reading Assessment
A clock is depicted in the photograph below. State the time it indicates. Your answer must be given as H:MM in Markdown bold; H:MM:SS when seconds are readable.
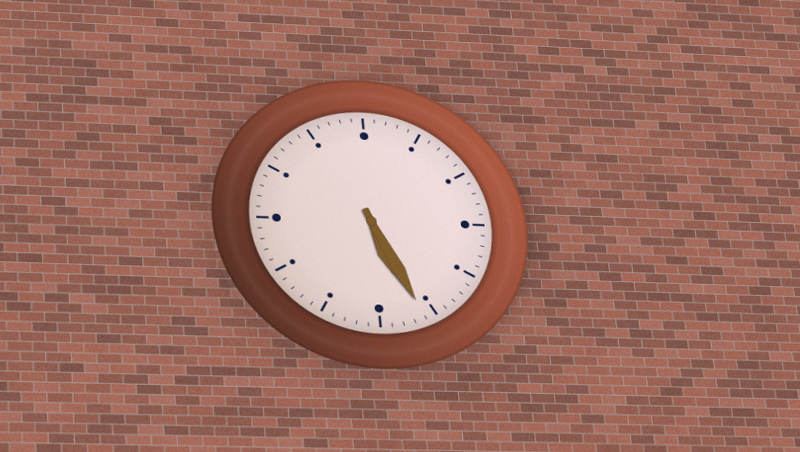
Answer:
**5:26**
